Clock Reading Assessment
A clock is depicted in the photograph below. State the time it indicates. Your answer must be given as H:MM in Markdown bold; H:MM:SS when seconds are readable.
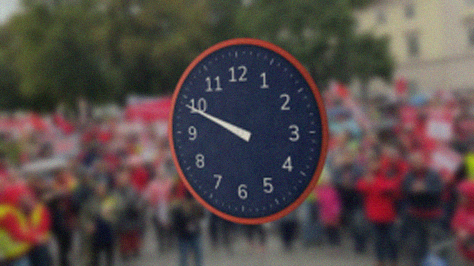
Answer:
**9:49**
